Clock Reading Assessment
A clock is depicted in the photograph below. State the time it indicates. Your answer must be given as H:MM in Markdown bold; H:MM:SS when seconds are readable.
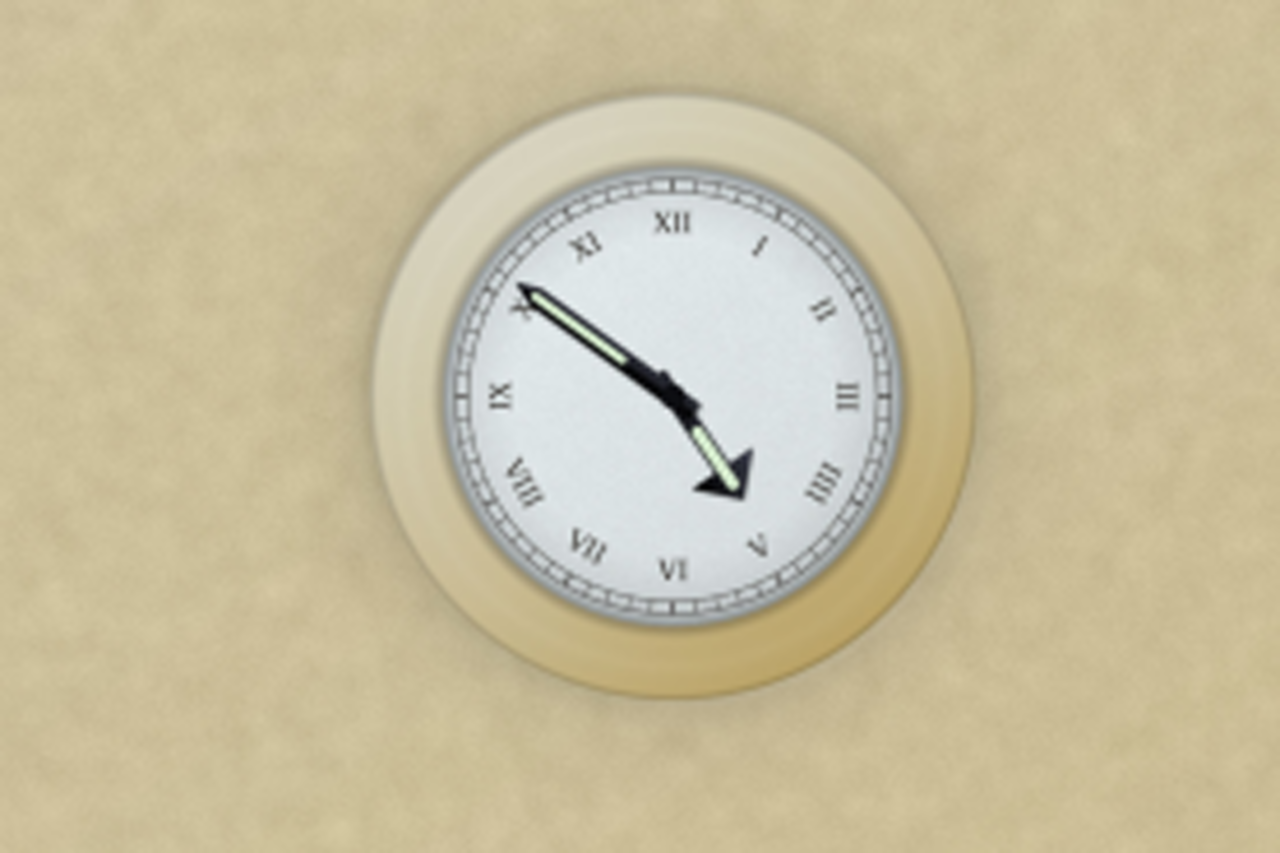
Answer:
**4:51**
